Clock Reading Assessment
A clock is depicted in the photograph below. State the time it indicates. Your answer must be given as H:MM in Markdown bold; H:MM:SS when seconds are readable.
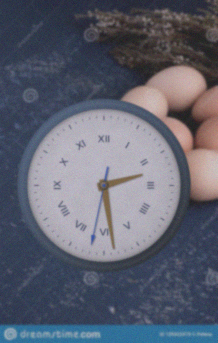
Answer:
**2:28:32**
